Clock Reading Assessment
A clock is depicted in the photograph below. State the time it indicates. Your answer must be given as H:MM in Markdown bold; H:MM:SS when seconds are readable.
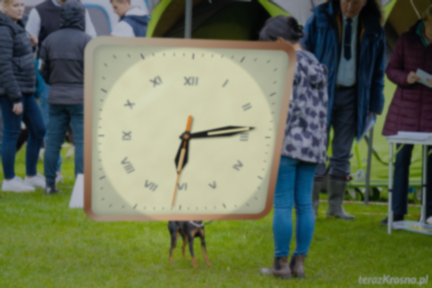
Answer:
**6:13:31**
